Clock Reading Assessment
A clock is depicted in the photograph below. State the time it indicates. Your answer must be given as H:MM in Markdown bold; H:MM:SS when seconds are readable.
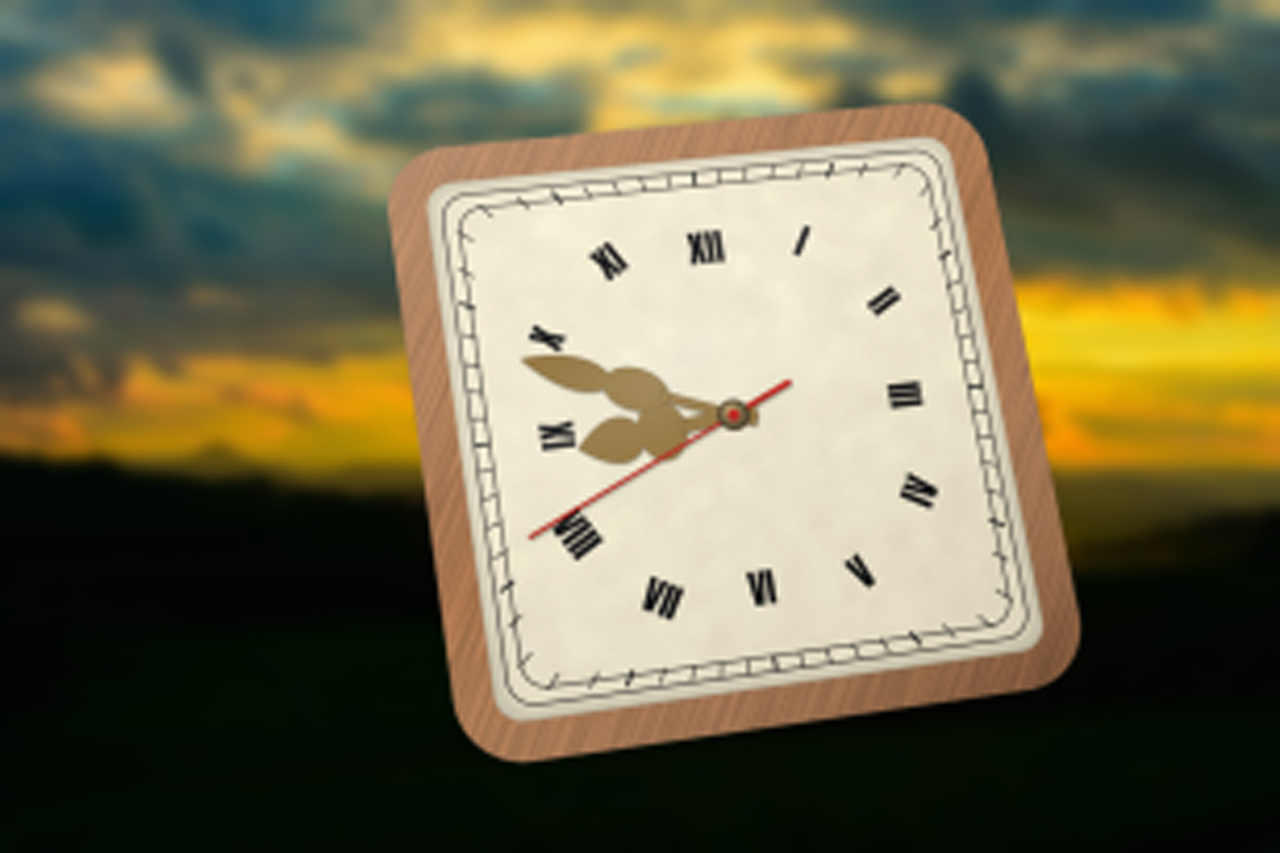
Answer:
**8:48:41**
